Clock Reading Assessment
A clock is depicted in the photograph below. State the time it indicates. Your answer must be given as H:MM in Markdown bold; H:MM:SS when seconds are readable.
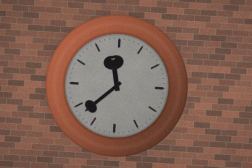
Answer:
**11:38**
